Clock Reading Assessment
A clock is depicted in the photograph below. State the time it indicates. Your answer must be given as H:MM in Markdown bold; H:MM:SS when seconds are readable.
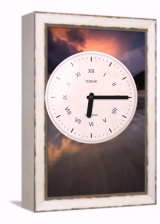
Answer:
**6:15**
